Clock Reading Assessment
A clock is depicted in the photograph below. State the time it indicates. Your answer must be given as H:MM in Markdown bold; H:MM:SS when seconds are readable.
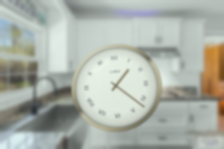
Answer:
**1:22**
